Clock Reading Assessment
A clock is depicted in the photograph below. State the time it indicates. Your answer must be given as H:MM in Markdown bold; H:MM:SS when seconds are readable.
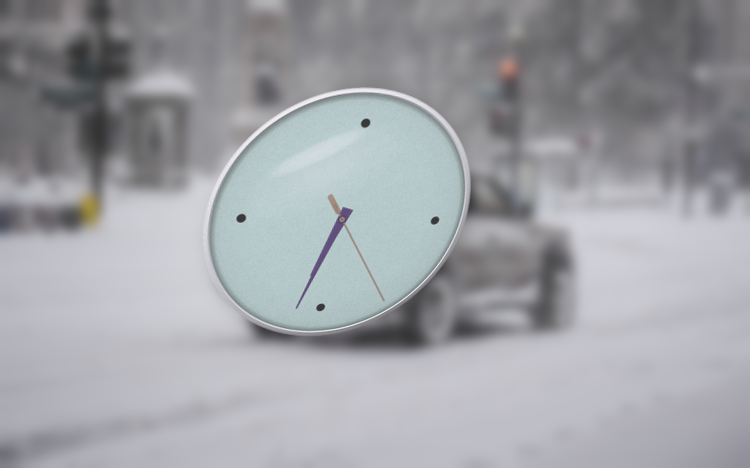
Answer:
**6:32:24**
